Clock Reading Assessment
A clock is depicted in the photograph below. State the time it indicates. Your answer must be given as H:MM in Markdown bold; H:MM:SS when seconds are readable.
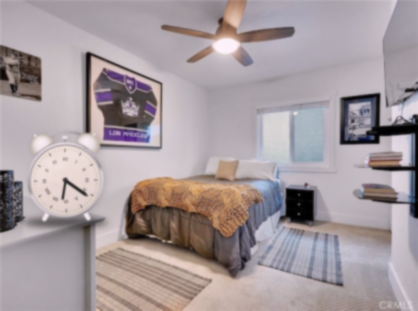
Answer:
**6:21**
